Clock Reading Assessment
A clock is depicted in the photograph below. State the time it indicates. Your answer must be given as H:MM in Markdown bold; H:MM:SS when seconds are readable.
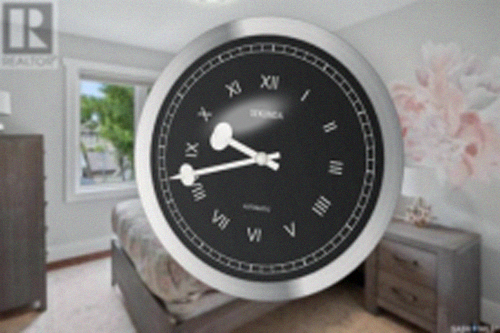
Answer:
**9:42**
